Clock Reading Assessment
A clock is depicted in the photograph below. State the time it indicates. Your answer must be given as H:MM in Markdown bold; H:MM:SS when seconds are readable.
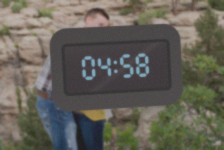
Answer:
**4:58**
